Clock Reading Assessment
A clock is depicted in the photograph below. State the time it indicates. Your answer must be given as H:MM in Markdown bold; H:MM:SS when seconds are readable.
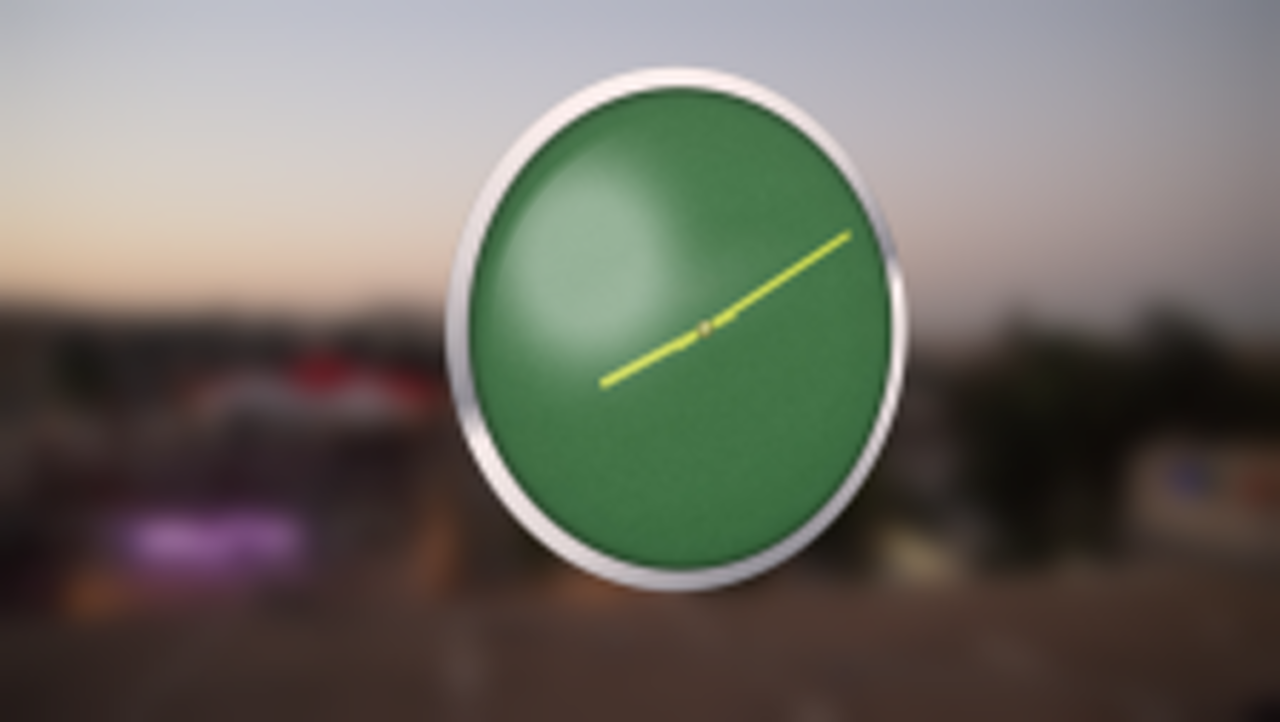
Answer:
**8:10**
